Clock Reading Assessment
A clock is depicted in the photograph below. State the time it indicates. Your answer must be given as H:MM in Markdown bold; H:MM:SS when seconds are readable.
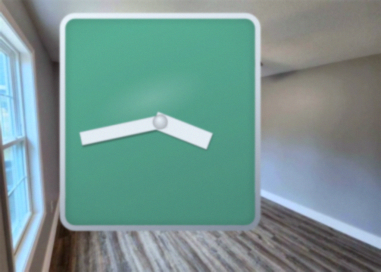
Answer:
**3:43**
